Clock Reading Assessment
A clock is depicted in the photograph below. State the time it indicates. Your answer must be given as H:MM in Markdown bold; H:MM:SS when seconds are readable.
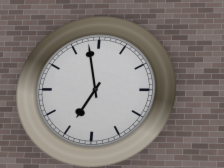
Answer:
**6:58**
